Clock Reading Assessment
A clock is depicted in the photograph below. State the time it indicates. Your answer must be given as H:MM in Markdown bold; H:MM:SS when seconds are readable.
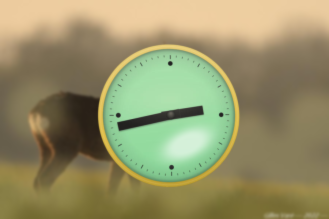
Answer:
**2:43**
